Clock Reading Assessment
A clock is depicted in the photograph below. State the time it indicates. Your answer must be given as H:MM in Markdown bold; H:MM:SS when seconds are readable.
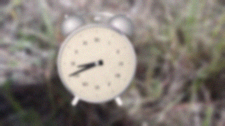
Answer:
**8:41**
